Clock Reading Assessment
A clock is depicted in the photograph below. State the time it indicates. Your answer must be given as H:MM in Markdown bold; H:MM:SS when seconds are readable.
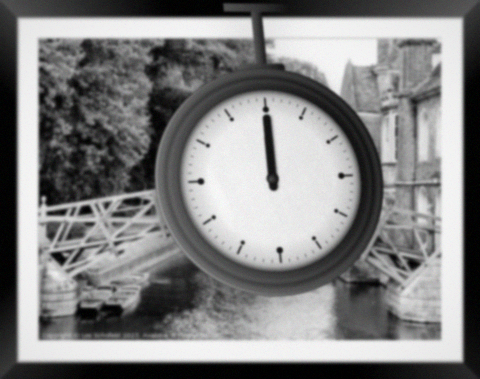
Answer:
**12:00**
